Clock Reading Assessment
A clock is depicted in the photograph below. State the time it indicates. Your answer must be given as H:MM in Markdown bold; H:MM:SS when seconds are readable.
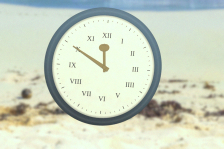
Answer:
**11:50**
